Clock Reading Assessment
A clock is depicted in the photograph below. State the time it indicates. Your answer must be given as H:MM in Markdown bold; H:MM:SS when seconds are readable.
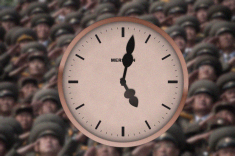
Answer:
**5:02**
